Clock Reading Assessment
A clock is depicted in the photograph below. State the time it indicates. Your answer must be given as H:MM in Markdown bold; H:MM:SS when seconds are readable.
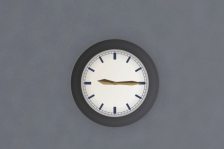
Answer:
**9:15**
